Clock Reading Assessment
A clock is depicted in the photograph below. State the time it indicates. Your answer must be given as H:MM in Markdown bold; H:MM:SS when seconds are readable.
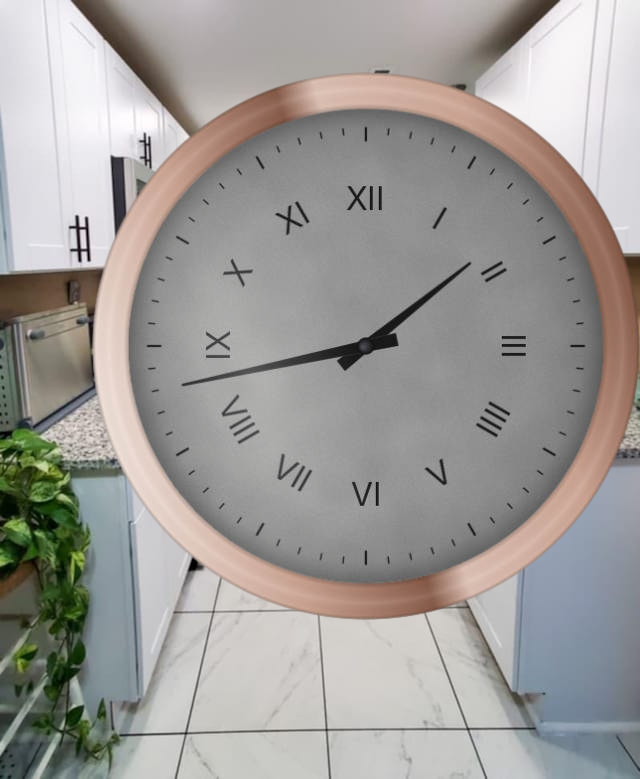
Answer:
**1:43**
